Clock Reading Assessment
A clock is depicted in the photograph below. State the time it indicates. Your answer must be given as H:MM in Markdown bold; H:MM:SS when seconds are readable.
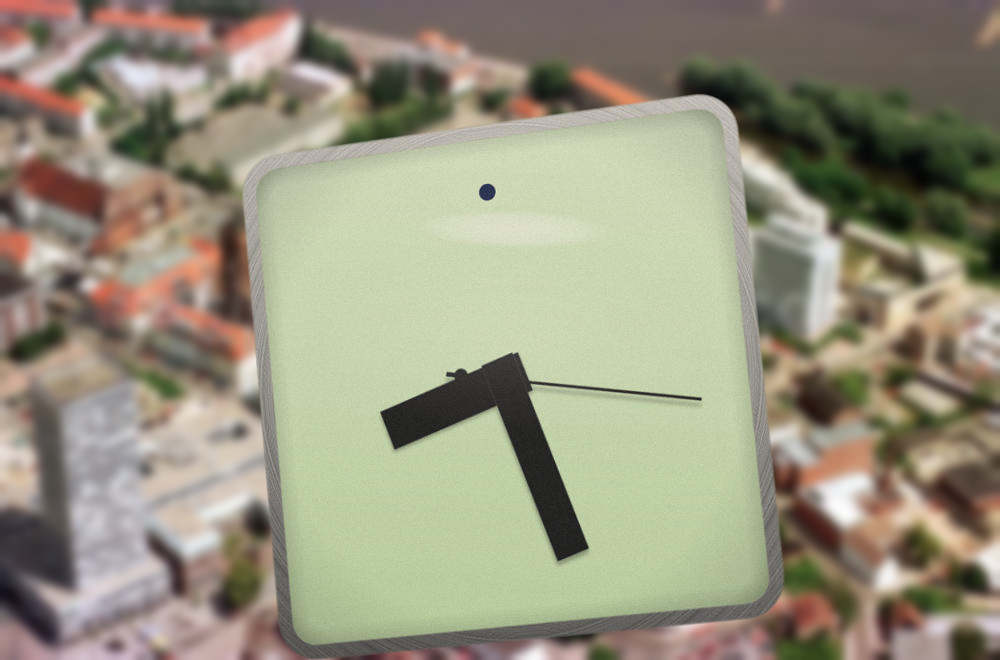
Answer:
**8:27:17**
